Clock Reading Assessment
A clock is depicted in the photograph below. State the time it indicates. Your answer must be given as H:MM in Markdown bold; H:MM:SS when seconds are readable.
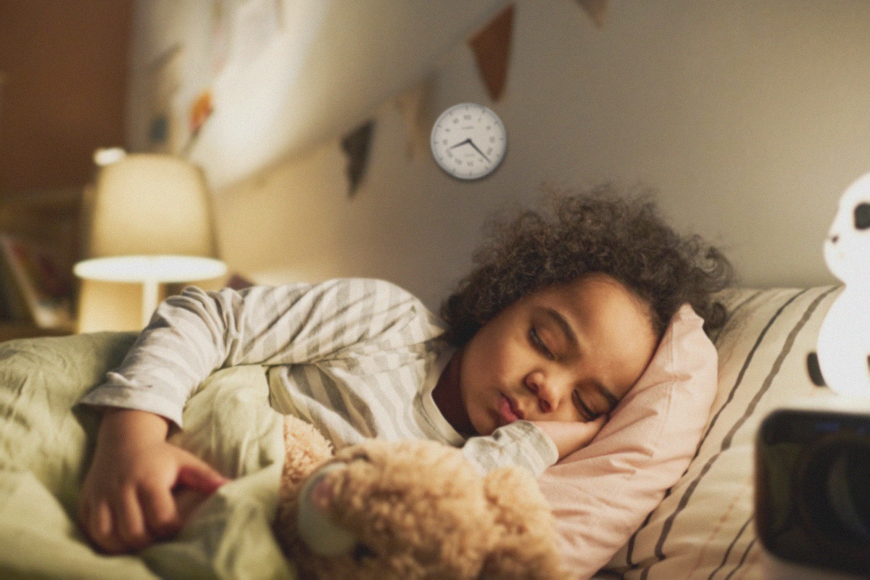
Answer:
**8:23**
